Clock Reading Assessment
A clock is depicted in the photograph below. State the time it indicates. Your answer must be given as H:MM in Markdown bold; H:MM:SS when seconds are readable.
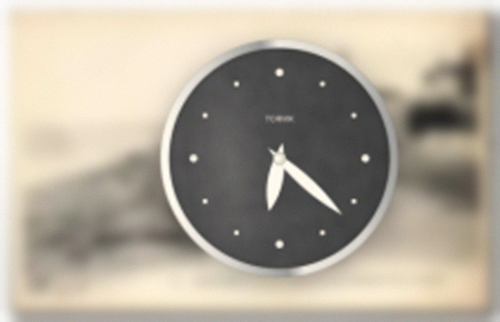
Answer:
**6:22**
